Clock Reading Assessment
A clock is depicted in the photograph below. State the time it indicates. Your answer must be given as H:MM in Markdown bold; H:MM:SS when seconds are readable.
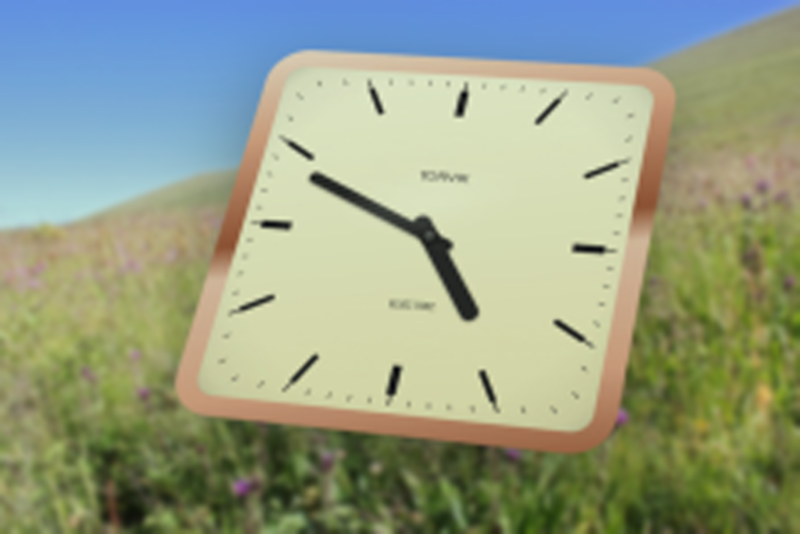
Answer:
**4:49**
